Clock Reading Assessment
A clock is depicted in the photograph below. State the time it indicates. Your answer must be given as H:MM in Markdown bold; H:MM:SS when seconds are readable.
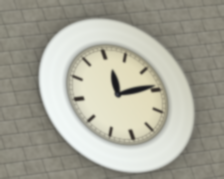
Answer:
**12:14**
